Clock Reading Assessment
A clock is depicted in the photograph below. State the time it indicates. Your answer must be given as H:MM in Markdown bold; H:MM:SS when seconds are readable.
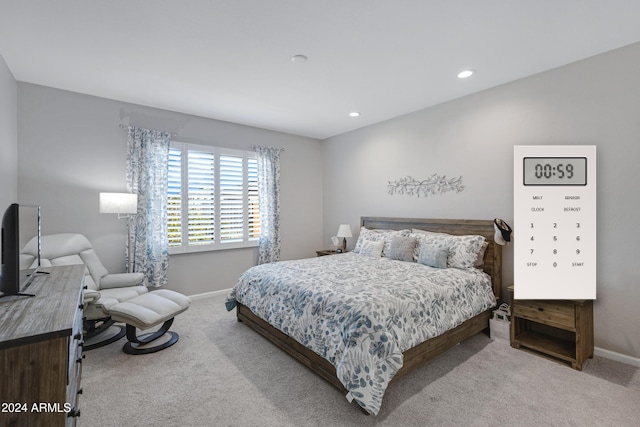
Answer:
**0:59**
